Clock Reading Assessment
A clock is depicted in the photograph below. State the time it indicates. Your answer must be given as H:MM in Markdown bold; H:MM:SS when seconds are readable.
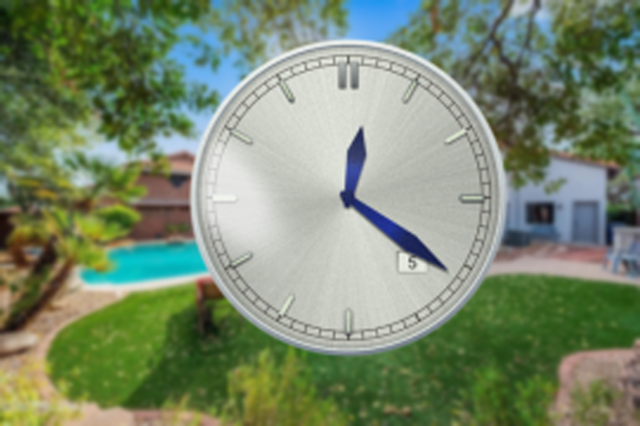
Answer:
**12:21**
